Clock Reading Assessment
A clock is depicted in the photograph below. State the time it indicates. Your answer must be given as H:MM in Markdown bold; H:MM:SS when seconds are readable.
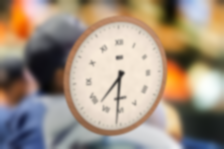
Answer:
**7:31**
